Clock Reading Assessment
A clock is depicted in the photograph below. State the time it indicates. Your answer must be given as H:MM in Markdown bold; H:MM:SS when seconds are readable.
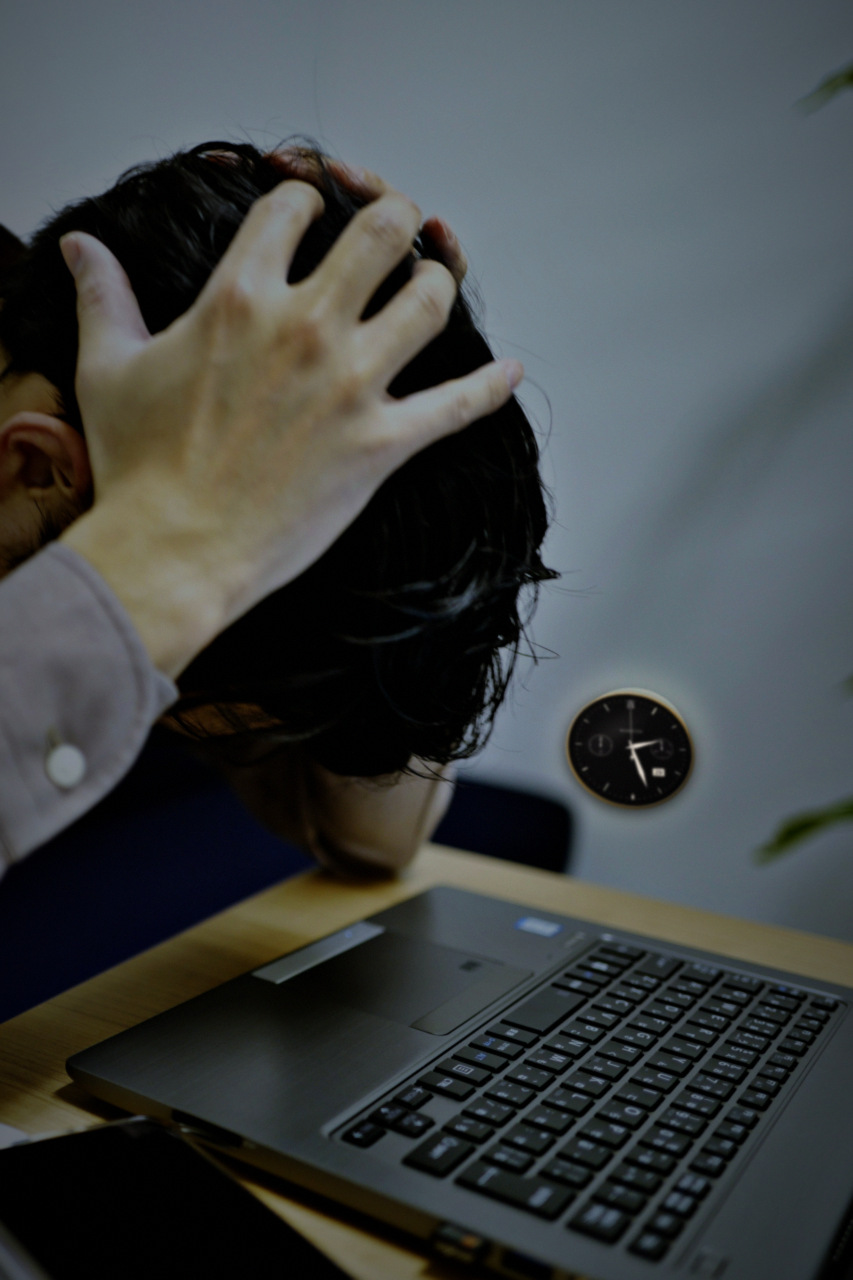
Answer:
**2:27**
